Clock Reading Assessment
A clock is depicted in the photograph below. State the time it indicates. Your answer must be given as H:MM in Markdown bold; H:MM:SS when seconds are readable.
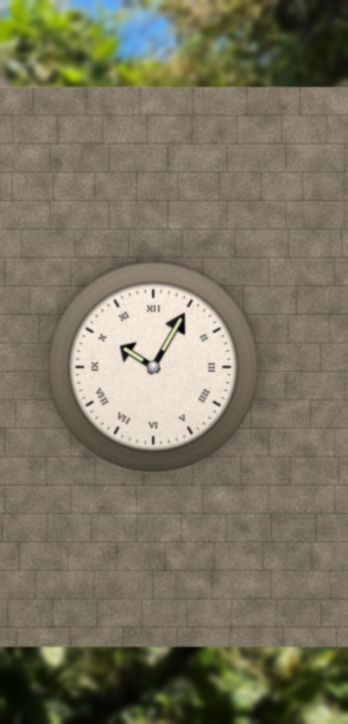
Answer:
**10:05**
